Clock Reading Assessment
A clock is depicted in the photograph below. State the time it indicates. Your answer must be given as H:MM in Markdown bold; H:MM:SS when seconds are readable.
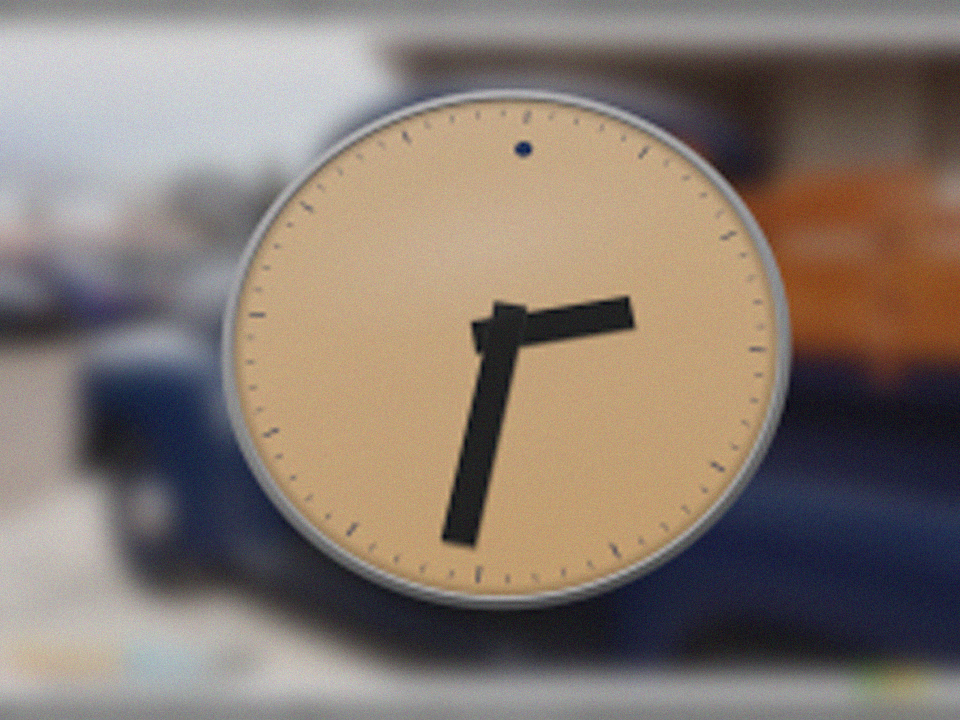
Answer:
**2:31**
